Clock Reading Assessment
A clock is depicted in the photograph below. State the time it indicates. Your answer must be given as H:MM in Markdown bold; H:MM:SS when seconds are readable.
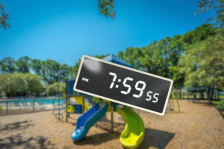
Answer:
**7:59:55**
